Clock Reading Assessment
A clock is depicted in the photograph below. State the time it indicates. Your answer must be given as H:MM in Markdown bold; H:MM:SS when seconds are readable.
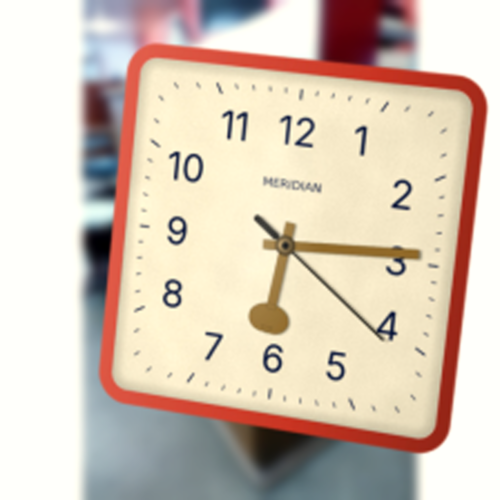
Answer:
**6:14:21**
